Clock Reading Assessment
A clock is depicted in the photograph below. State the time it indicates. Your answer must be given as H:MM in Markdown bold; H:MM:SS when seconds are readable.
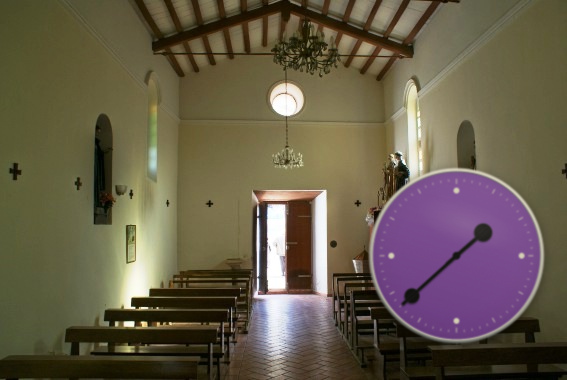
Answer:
**1:38**
